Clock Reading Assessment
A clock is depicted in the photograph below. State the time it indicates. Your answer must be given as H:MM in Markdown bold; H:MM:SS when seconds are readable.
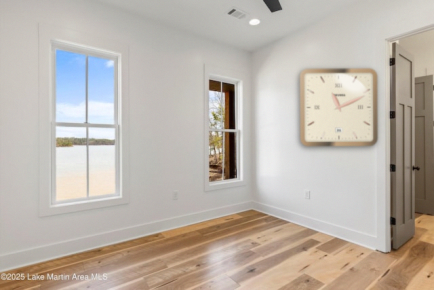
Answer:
**11:11**
